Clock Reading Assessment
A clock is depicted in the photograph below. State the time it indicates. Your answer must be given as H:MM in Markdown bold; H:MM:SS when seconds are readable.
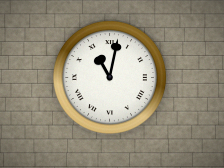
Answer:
**11:02**
